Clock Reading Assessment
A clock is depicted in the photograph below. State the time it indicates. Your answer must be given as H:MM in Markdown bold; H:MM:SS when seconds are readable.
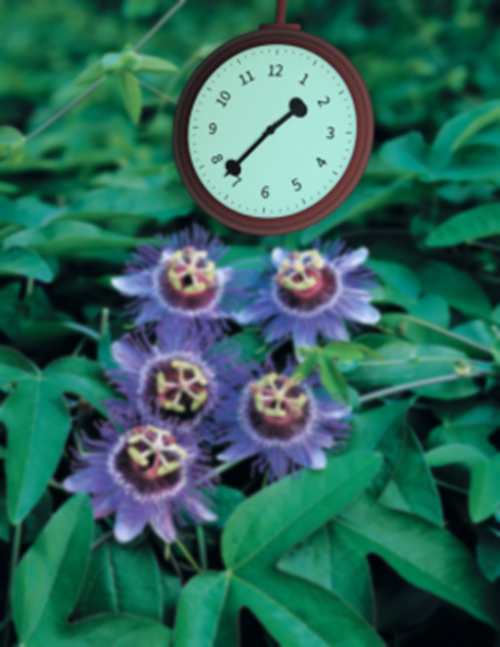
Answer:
**1:37**
